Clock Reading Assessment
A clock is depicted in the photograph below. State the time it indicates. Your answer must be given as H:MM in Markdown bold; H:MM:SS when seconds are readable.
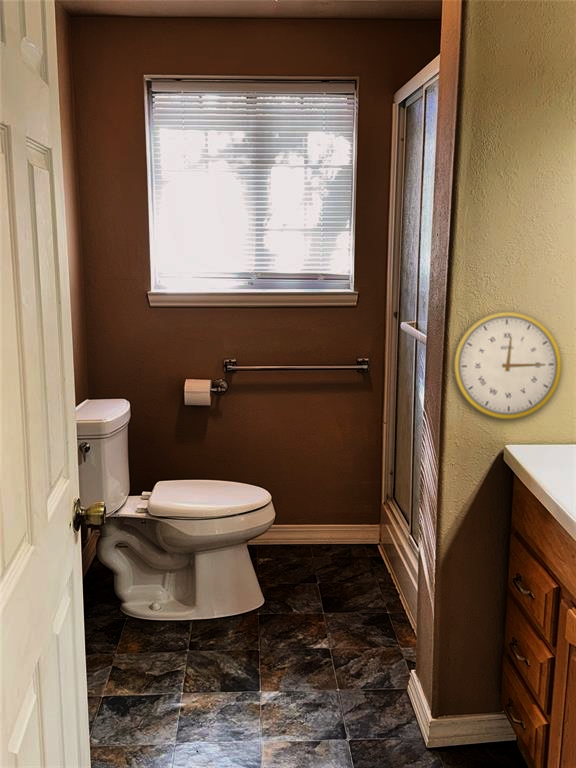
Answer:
**12:15**
